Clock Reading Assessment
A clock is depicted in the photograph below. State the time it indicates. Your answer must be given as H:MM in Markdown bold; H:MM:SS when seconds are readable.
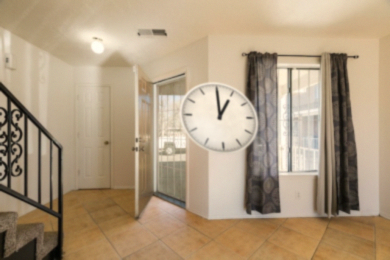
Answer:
**1:00**
